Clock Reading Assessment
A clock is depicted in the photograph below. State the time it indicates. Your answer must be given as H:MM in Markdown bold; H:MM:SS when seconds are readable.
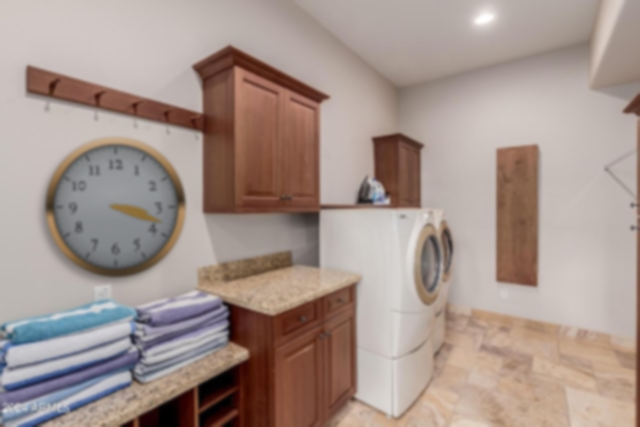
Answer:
**3:18**
